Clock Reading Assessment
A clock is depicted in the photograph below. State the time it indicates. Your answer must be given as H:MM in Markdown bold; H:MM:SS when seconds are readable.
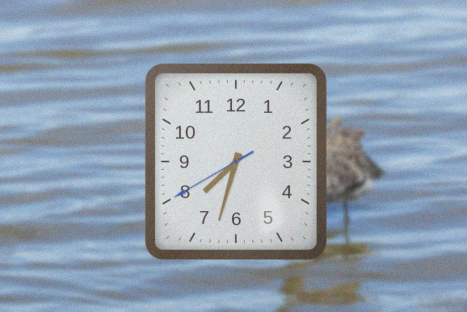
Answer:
**7:32:40**
